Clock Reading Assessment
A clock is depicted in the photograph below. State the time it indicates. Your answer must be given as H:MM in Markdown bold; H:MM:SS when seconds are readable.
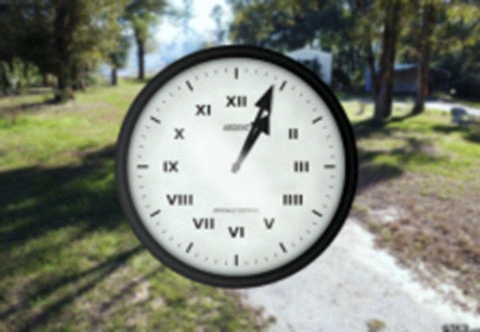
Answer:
**1:04**
